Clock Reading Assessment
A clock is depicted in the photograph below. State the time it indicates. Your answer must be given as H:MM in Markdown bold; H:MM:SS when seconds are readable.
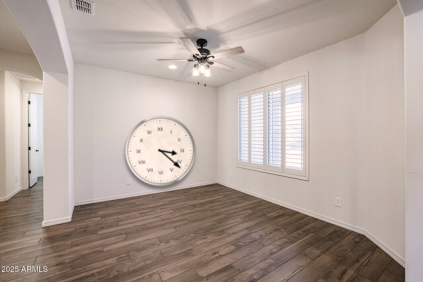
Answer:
**3:22**
